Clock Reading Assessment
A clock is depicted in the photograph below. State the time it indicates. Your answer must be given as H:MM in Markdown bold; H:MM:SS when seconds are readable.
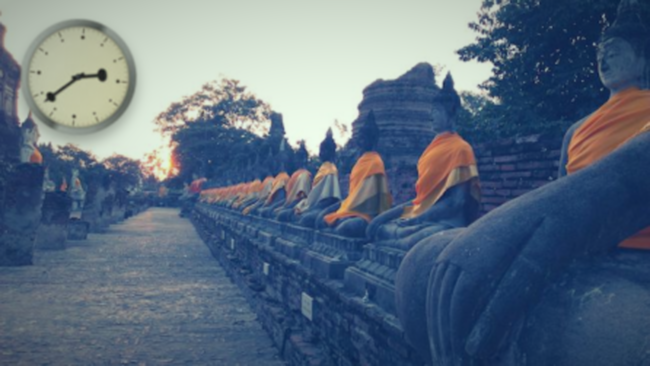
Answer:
**2:38**
